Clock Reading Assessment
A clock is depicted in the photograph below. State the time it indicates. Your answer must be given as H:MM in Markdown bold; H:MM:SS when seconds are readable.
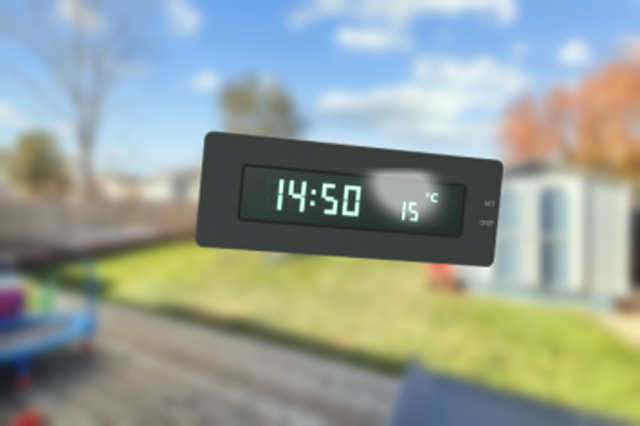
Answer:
**14:50**
